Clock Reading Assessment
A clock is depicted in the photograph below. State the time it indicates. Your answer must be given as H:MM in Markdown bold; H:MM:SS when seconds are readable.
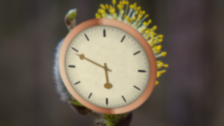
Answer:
**5:49**
